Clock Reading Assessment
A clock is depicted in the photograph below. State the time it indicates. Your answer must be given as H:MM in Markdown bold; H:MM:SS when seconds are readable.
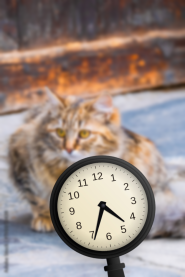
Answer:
**4:34**
